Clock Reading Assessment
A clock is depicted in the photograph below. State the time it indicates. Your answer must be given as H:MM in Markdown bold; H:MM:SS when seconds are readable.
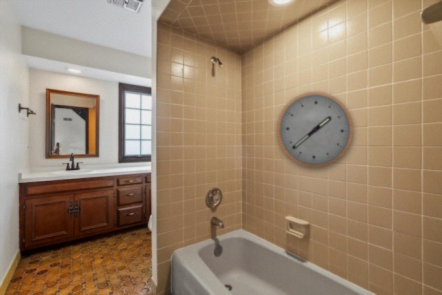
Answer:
**1:38**
